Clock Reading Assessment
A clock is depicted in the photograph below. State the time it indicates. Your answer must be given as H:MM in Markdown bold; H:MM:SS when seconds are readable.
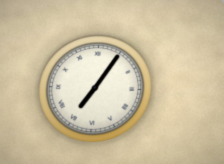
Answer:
**7:05**
